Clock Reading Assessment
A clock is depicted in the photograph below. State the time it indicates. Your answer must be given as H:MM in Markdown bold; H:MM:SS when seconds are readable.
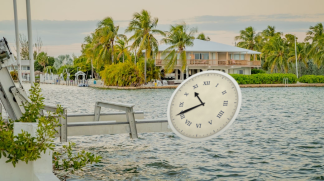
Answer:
**10:41**
